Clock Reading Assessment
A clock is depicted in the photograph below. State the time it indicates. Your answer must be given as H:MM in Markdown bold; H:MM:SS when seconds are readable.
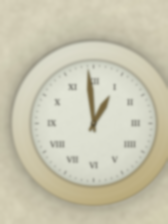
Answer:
**12:59**
